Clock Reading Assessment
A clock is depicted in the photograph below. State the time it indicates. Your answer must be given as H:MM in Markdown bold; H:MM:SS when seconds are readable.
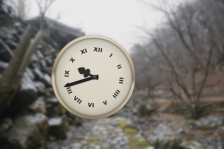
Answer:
**9:41**
